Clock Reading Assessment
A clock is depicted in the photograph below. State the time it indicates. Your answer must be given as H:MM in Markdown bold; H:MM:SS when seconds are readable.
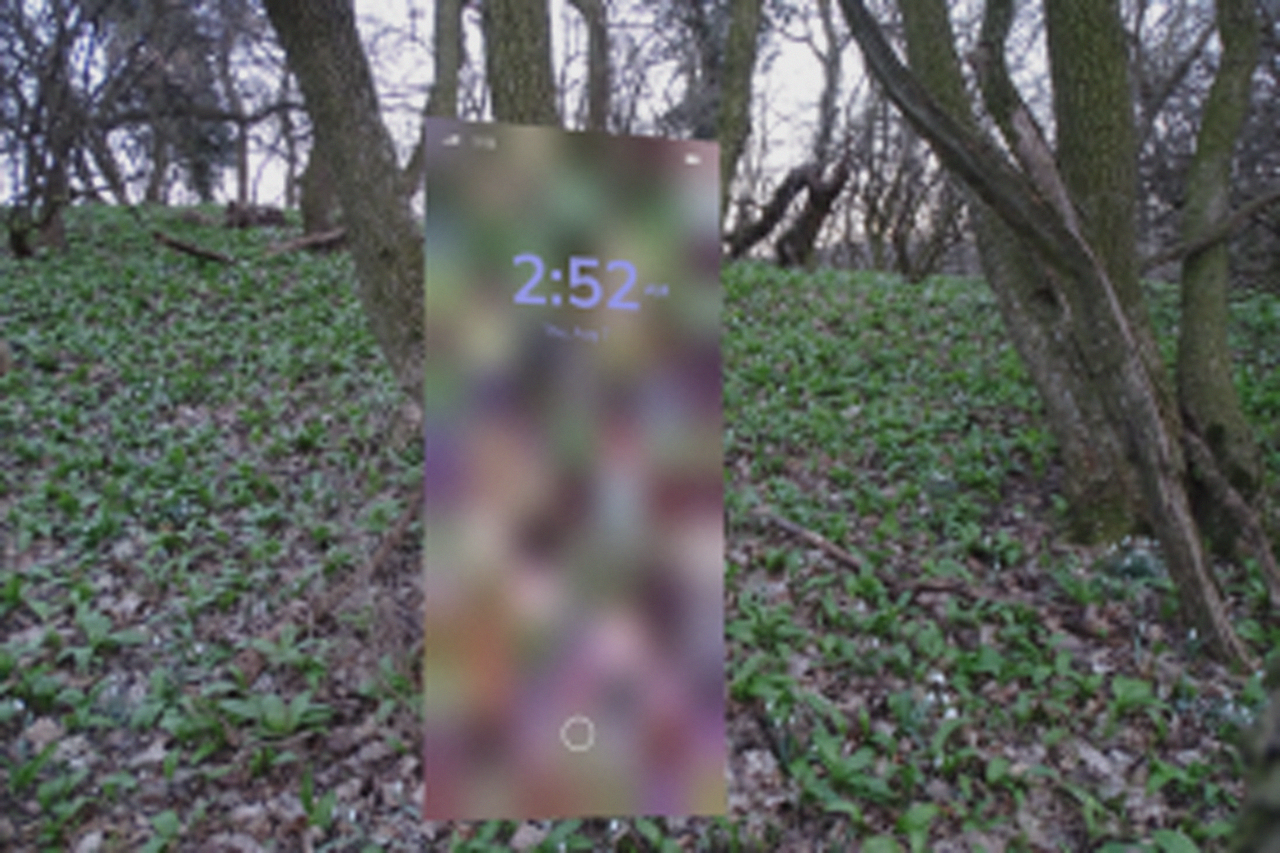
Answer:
**2:52**
